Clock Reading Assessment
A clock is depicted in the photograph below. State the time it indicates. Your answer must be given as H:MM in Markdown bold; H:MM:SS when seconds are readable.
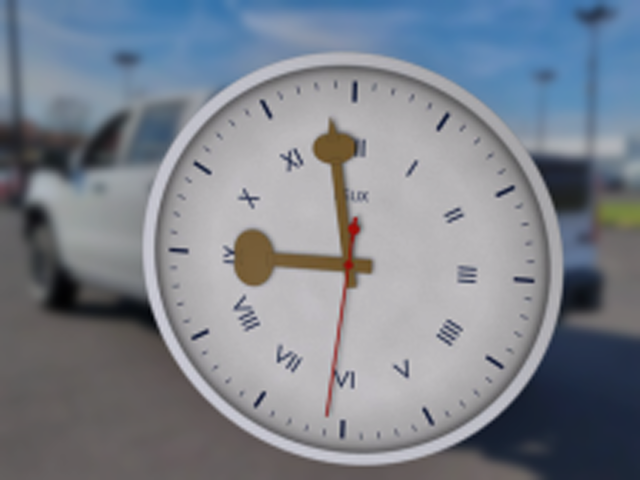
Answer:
**8:58:31**
